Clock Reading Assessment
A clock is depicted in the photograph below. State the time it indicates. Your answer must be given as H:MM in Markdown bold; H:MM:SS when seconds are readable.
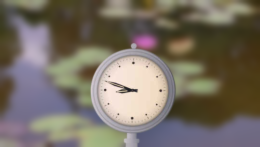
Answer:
**8:48**
